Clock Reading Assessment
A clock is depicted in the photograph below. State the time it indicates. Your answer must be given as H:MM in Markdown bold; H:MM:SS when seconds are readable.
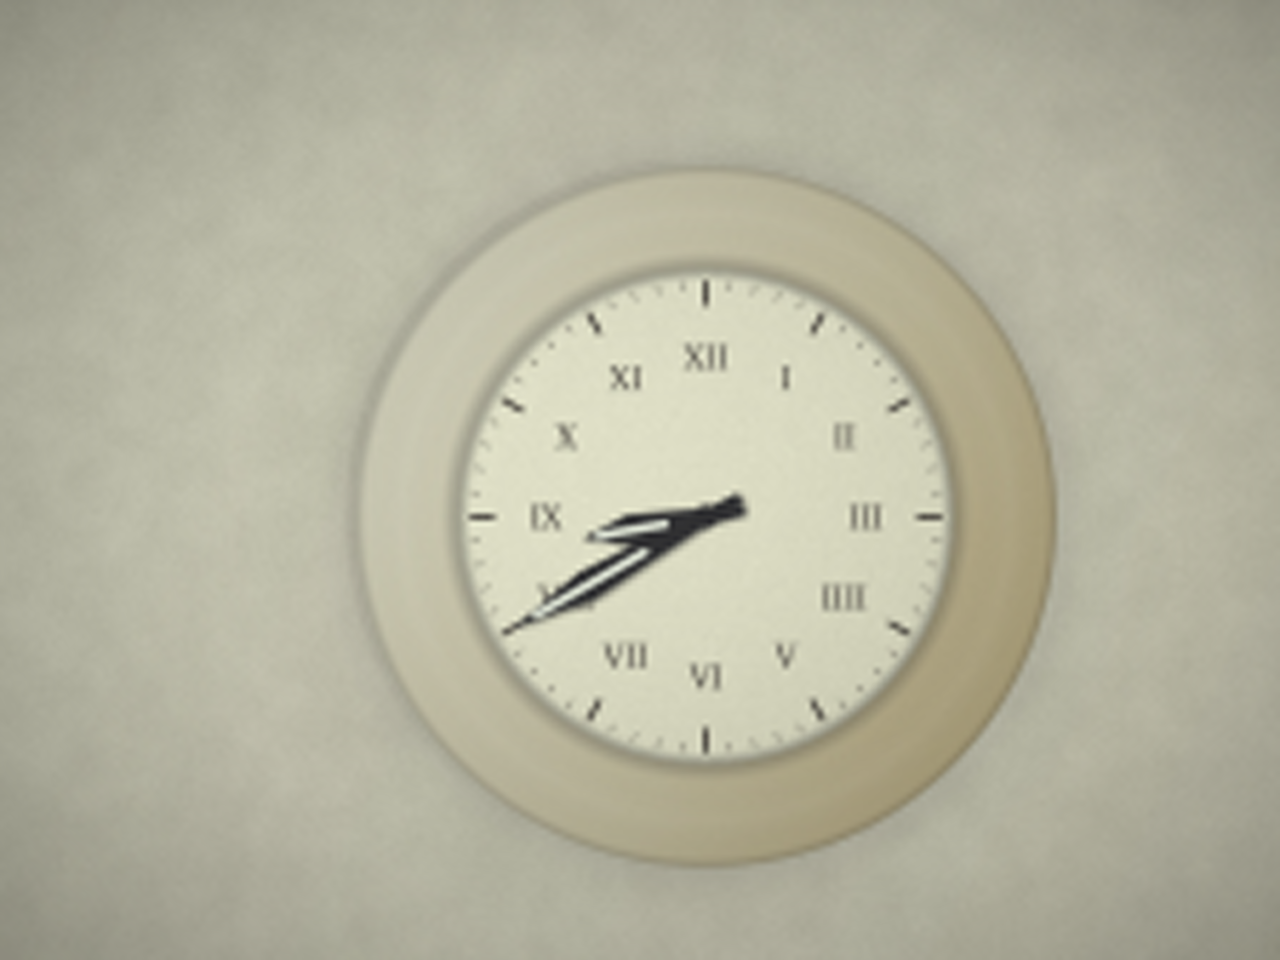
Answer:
**8:40**
